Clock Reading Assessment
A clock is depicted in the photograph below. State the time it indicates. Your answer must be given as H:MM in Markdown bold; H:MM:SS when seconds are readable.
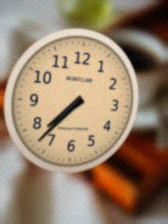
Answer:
**7:37**
